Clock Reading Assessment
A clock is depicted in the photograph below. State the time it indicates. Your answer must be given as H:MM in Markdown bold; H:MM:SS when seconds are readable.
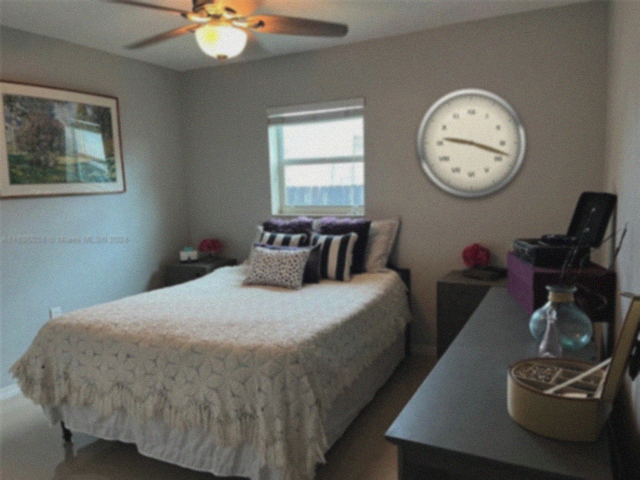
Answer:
**9:18**
